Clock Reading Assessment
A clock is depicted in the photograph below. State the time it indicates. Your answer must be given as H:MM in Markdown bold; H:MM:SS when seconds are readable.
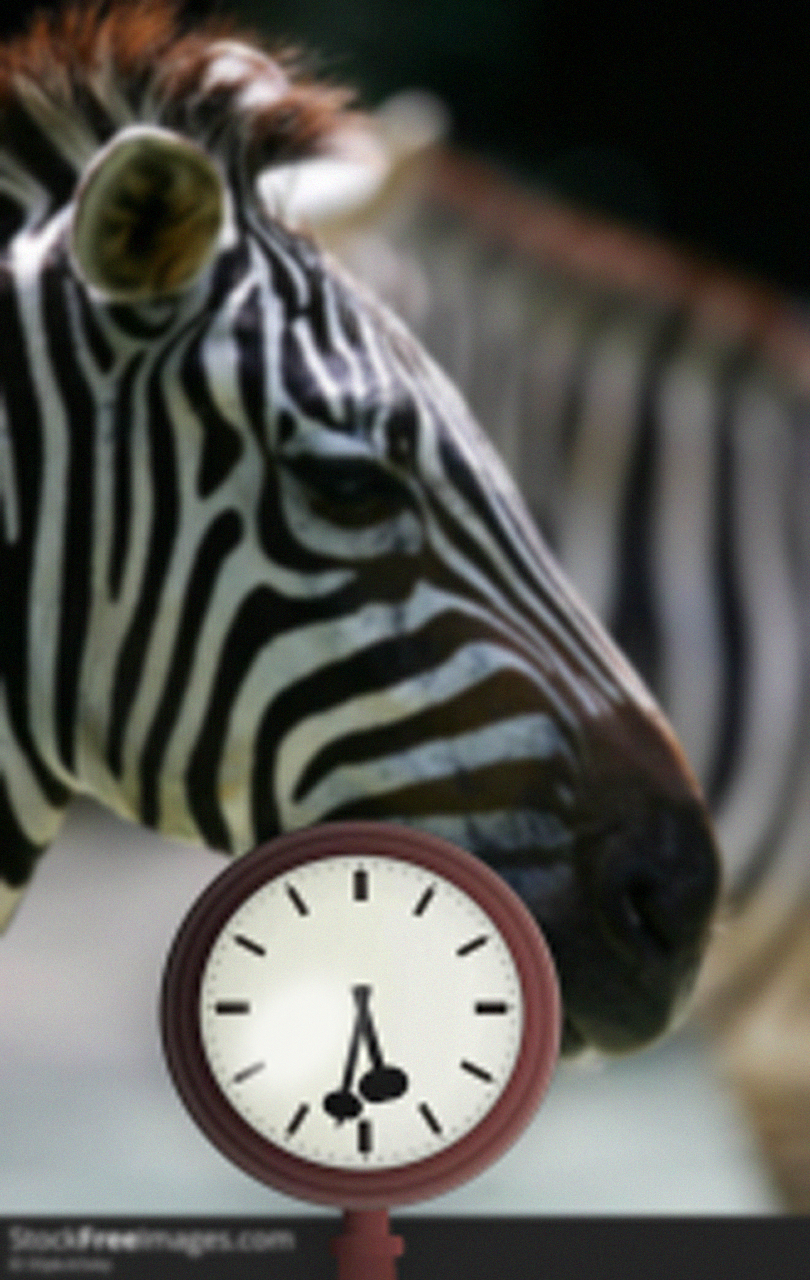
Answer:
**5:32**
